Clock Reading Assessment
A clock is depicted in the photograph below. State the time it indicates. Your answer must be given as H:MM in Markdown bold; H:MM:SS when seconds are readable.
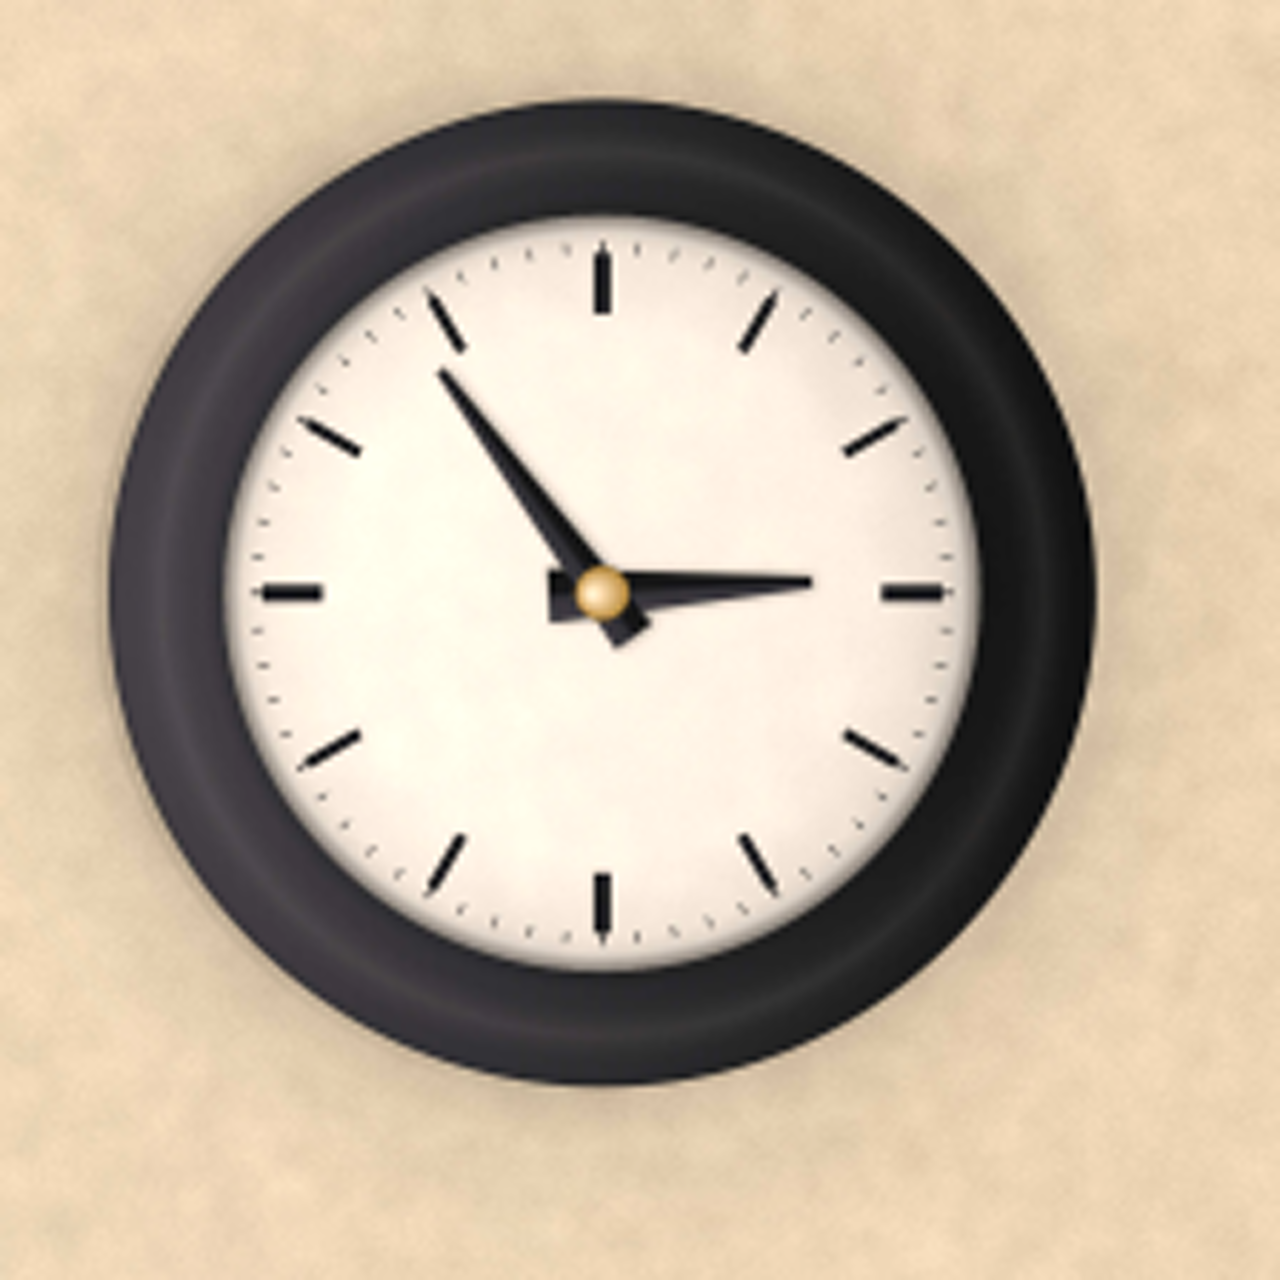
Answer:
**2:54**
